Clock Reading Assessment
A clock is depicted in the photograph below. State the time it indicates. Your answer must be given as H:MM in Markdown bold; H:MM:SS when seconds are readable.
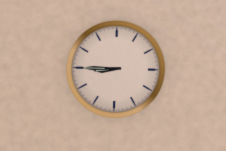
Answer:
**8:45**
